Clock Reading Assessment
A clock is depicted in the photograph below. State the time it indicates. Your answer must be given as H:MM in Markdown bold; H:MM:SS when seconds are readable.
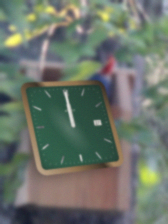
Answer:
**12:00**
